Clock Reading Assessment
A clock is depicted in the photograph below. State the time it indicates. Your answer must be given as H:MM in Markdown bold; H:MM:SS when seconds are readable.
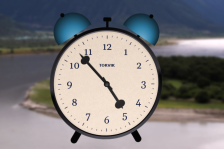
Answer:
**4:53**
